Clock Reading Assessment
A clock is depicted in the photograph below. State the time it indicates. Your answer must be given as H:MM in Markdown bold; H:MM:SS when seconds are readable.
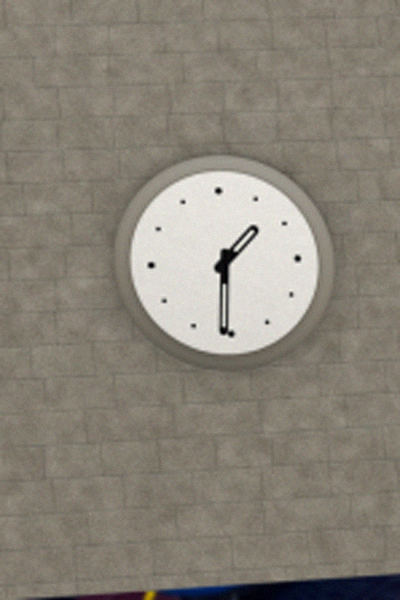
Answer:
**1:31**
